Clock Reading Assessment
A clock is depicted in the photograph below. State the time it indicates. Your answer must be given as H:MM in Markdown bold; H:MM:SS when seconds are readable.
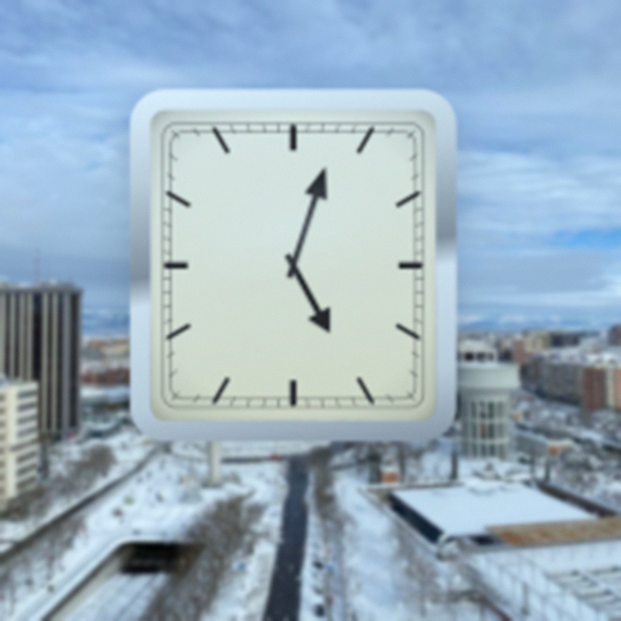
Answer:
**5:03**
